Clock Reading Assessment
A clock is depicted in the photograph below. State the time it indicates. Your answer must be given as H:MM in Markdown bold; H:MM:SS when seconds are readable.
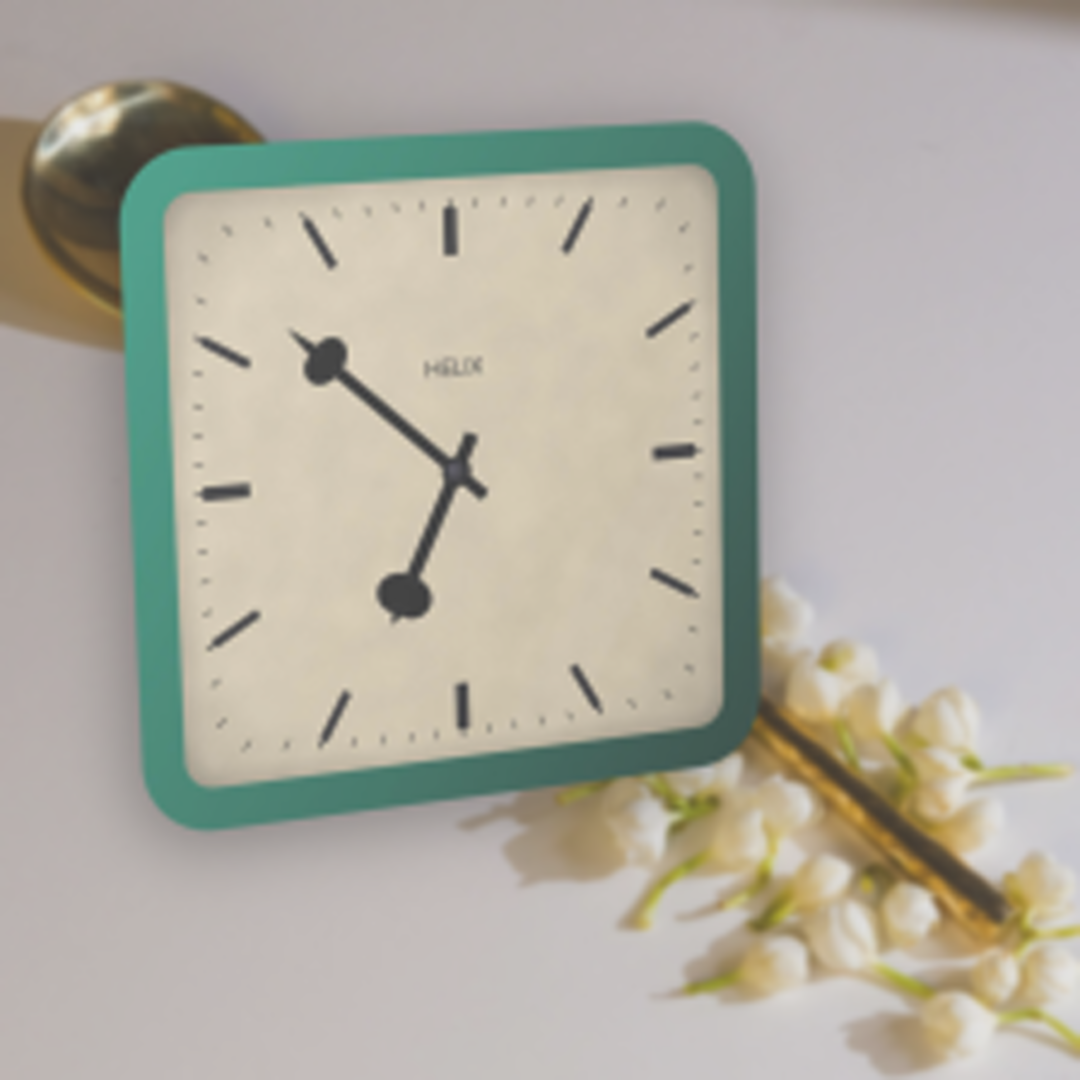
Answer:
**6:52**
